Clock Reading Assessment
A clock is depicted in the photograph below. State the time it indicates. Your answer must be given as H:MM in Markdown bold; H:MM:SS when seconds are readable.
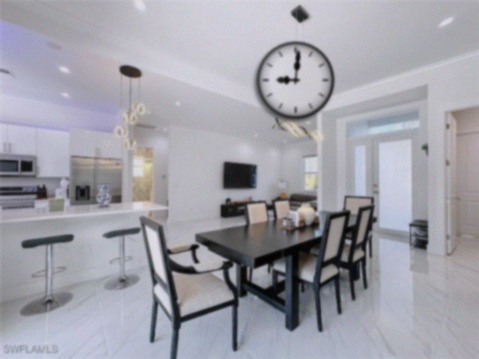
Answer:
**9:01**
